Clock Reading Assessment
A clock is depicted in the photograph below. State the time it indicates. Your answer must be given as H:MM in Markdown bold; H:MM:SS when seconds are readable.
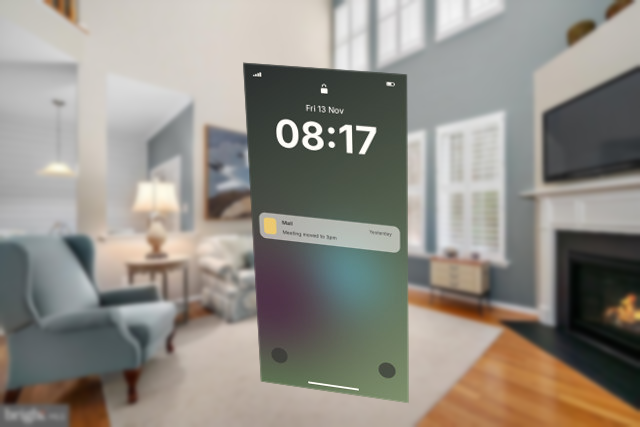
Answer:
**8:17**
